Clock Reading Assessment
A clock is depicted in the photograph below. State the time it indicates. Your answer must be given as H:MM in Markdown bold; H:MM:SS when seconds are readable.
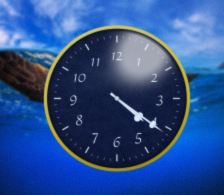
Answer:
**4:21**
